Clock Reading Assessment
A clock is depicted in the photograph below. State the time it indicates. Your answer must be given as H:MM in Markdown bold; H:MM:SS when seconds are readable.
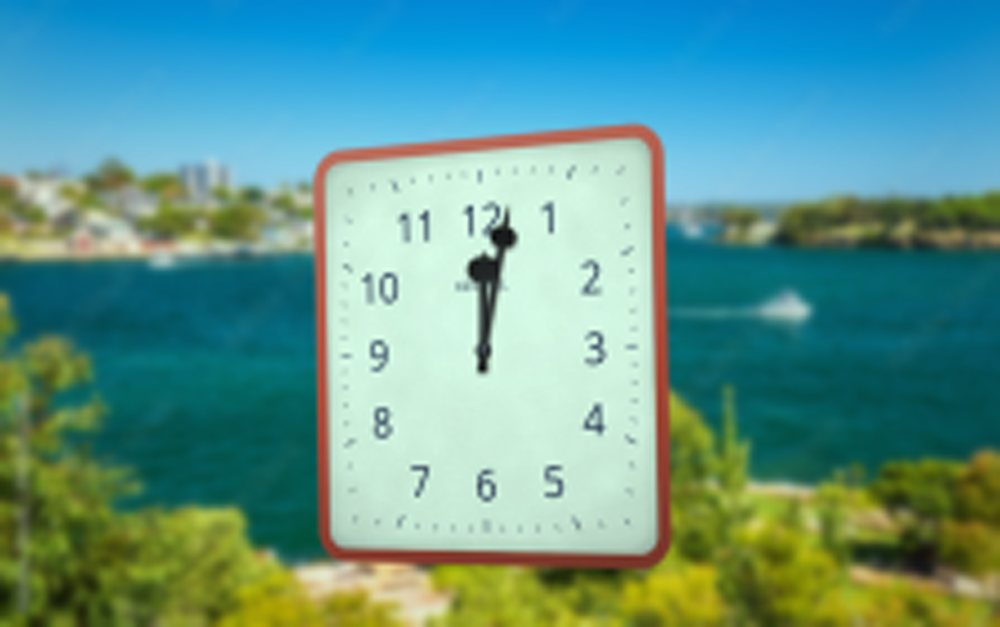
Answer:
**12:02**
